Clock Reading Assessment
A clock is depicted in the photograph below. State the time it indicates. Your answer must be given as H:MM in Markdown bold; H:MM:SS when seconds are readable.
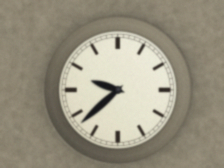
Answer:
**9:38**
